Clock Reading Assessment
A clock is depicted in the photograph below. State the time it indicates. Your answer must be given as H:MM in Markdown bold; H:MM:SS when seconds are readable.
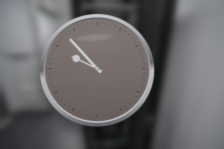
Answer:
**9:53**
